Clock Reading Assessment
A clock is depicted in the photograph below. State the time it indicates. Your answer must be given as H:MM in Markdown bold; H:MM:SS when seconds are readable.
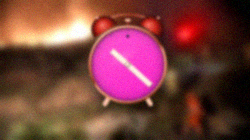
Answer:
**10:22**
